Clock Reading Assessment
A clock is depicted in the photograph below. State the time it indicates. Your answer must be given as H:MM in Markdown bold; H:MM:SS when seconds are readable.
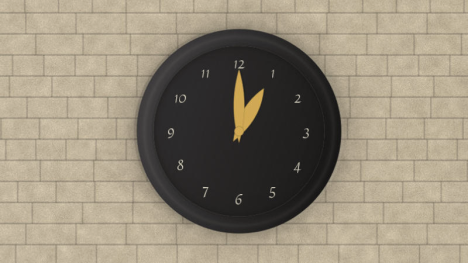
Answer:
**1:00**
